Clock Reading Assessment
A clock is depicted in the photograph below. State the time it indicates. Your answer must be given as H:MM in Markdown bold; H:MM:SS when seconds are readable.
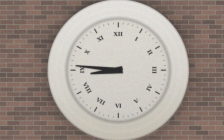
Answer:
**8:46**
